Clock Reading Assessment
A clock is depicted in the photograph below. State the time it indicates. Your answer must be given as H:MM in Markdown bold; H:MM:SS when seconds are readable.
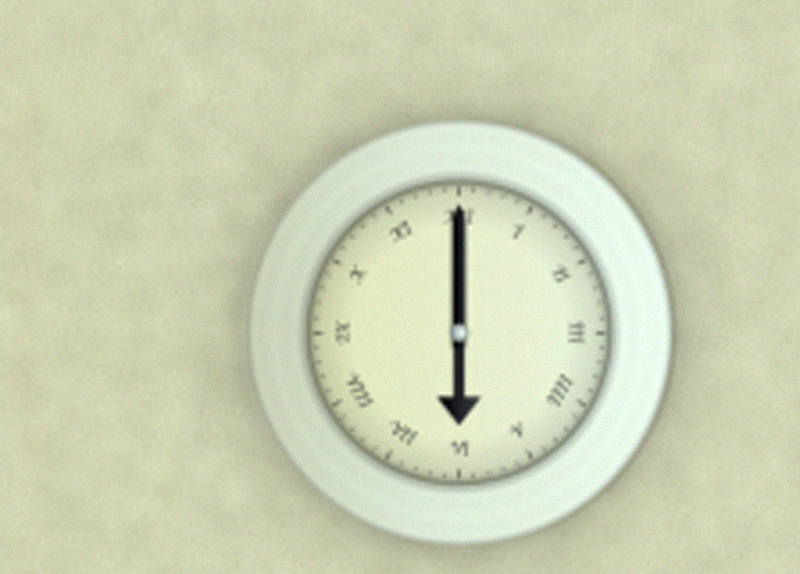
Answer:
**6:00**
